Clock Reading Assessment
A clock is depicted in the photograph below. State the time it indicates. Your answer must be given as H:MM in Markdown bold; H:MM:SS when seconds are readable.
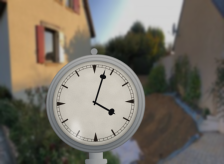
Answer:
**4:03**
